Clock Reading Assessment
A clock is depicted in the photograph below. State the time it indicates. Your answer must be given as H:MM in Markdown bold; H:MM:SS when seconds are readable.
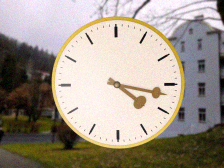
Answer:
**4:17**
